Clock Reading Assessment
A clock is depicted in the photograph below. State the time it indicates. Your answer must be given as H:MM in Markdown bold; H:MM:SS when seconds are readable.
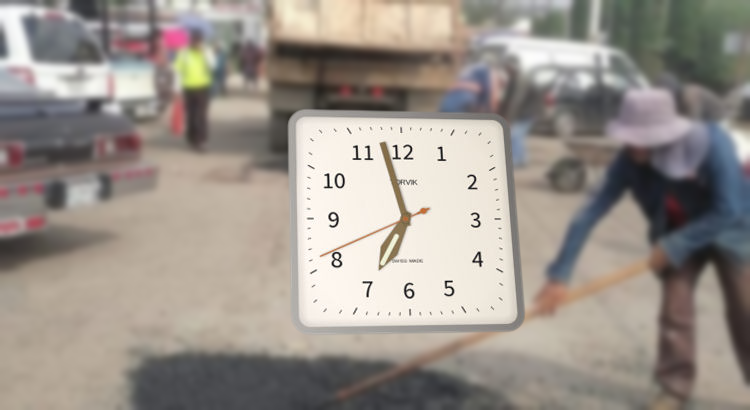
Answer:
**6:57:41**
